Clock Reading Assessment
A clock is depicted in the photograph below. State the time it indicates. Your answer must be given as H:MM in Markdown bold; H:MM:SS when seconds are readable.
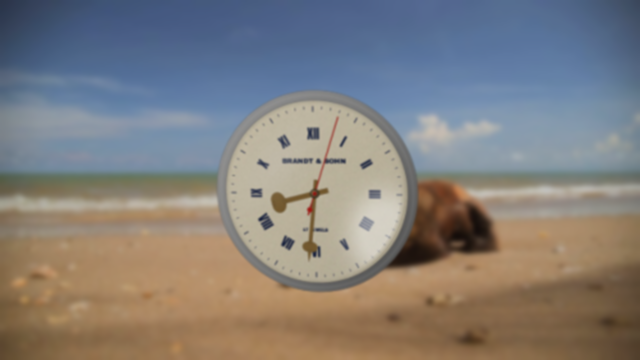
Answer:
**8:31:03**
